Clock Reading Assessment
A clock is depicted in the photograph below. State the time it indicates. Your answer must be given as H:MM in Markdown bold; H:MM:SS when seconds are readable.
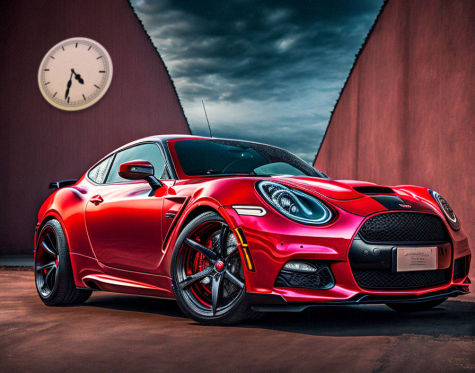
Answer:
**4:31**
